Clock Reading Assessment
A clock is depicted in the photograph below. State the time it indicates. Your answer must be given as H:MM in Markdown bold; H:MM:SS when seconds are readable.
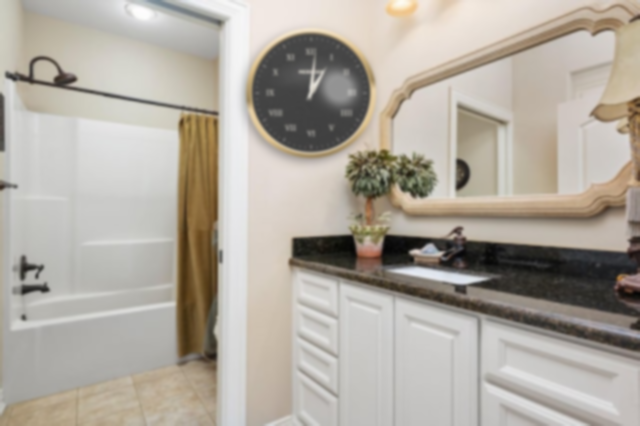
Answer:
**1:01**
